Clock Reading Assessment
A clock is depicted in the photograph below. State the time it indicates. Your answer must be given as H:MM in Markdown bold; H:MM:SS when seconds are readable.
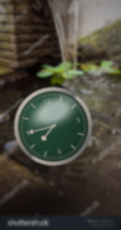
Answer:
**7:45**
